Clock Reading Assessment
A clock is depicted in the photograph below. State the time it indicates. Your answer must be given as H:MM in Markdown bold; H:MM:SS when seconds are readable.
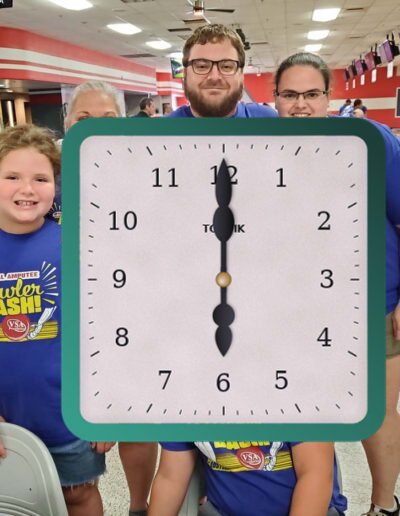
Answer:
**6:00**
